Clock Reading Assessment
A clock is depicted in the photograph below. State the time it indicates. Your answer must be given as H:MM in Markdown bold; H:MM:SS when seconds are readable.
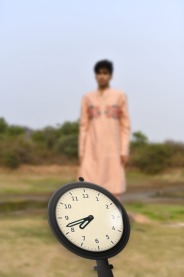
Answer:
**7:42**
